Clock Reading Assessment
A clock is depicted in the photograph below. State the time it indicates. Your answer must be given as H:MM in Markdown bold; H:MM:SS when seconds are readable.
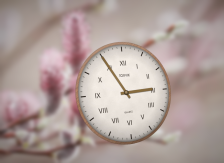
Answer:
**2:55**
